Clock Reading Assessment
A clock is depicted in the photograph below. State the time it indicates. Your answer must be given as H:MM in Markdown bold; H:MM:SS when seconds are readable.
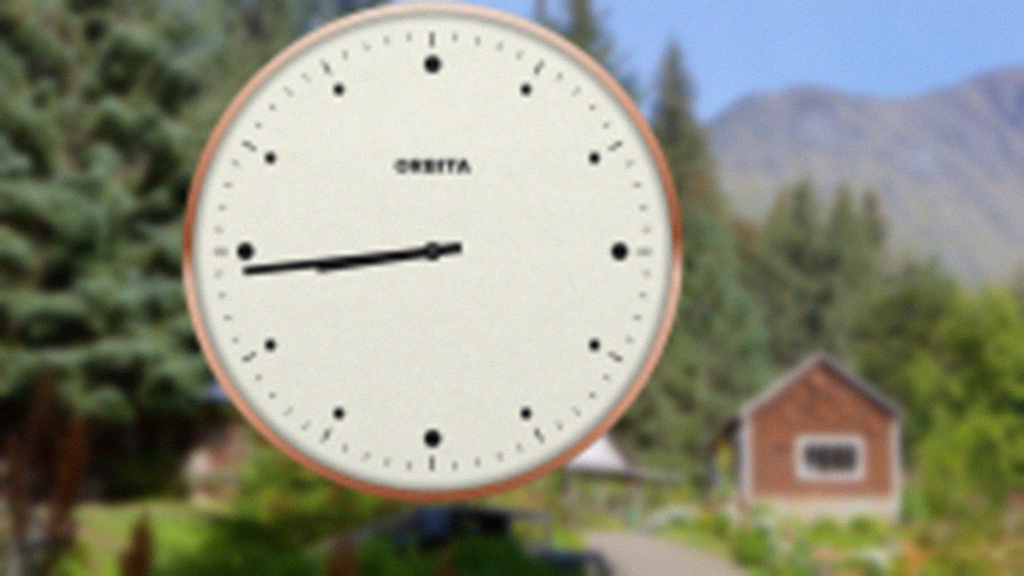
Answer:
**8:44**
